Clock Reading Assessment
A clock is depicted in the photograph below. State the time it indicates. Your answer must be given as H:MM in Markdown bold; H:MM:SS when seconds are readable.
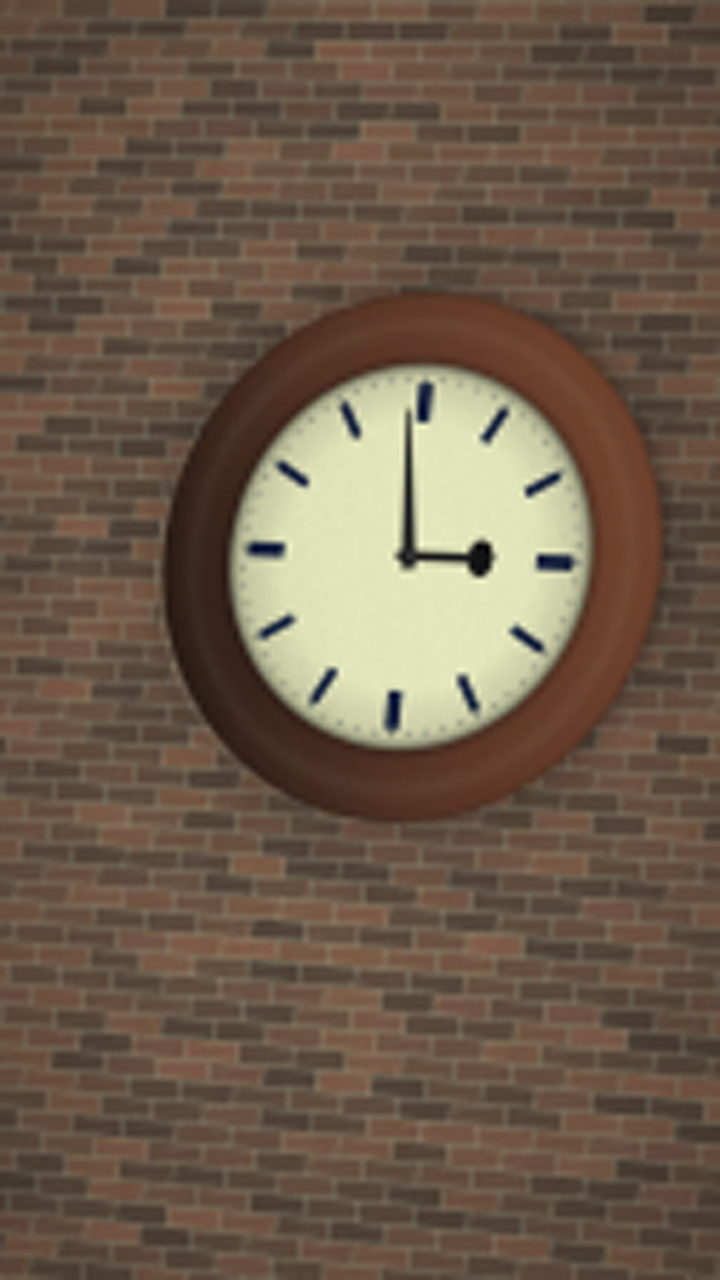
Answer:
**2:59**
